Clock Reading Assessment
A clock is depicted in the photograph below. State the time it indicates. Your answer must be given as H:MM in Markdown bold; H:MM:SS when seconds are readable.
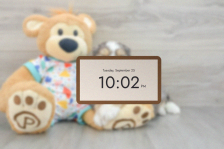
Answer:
**10:02**
